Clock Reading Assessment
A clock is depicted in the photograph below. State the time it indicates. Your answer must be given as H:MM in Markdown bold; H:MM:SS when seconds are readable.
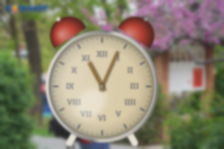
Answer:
**11:04**
